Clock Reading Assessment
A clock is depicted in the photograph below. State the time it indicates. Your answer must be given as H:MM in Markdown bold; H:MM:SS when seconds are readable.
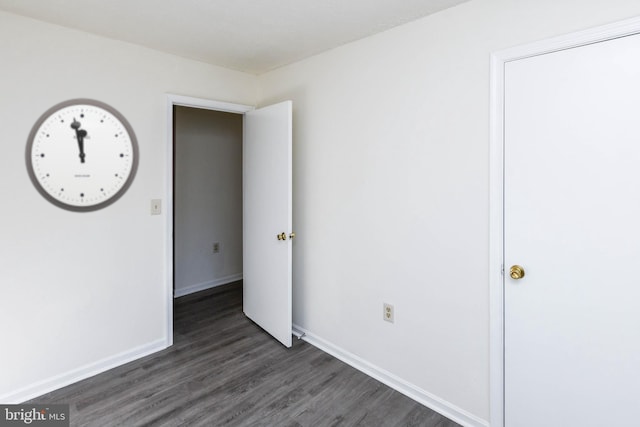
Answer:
**11:58**
